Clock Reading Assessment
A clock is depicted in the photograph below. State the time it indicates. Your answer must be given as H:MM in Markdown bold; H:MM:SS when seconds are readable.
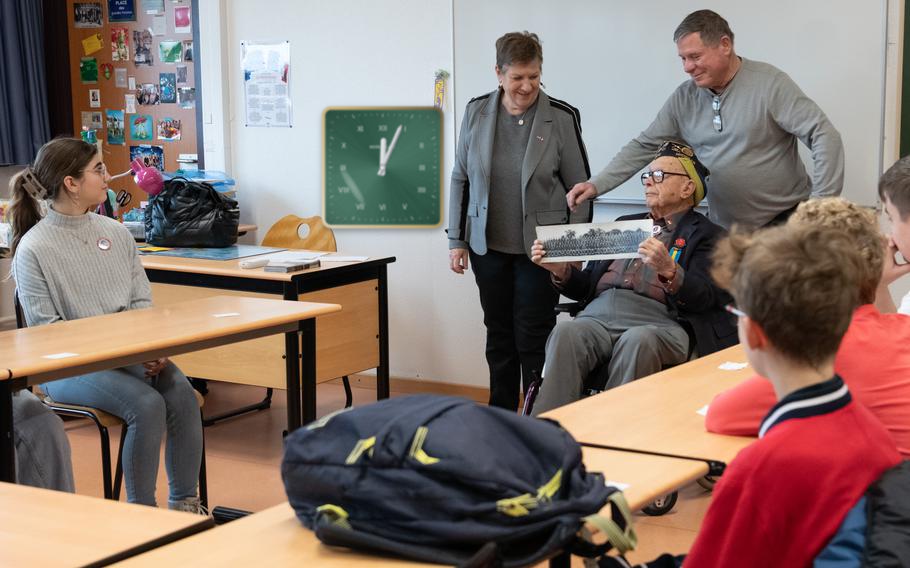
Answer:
**12:04**
